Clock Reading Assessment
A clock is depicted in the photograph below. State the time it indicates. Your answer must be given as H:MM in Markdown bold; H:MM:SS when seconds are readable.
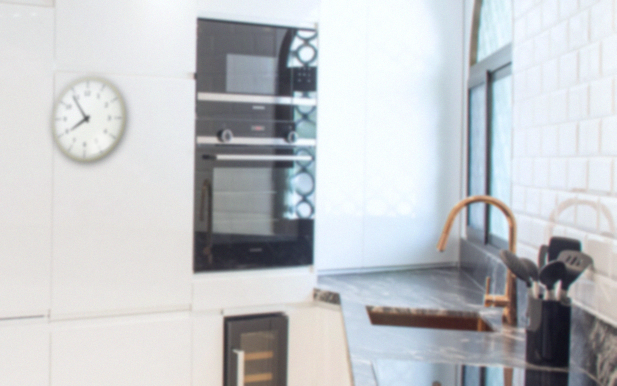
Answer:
**7:54**
